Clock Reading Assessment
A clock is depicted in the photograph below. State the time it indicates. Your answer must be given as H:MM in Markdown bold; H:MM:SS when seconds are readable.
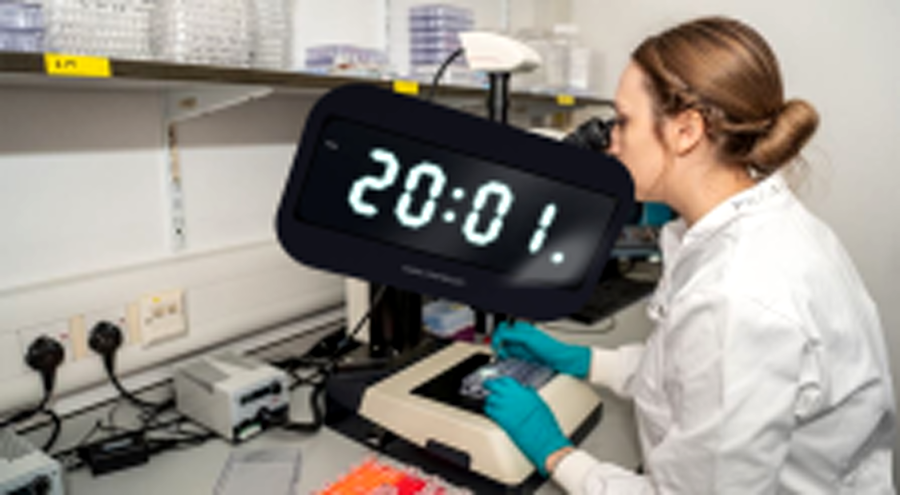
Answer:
**20:01**
